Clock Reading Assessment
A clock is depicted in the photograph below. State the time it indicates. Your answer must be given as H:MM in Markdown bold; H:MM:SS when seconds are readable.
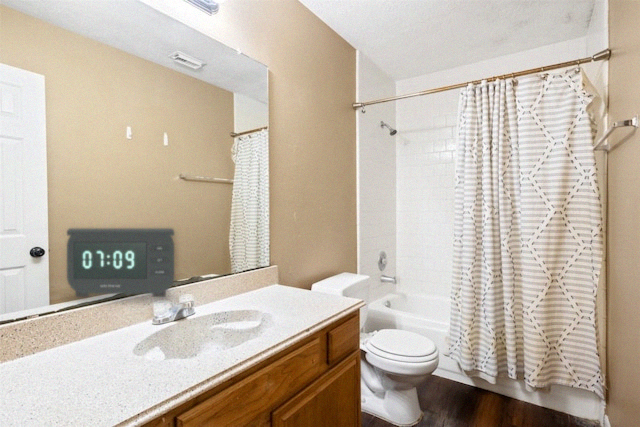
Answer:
**7:09**
